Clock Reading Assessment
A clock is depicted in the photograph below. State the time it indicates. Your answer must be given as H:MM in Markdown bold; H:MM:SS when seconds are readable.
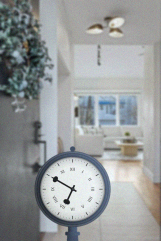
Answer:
**6:50**
